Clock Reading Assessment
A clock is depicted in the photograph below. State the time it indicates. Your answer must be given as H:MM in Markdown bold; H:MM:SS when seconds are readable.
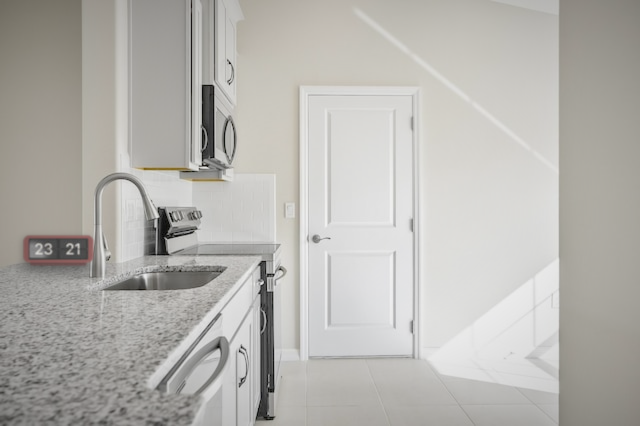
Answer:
**23:21**
